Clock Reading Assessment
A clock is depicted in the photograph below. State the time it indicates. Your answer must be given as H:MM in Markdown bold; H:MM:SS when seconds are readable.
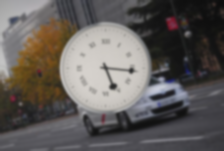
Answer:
**5:16**
